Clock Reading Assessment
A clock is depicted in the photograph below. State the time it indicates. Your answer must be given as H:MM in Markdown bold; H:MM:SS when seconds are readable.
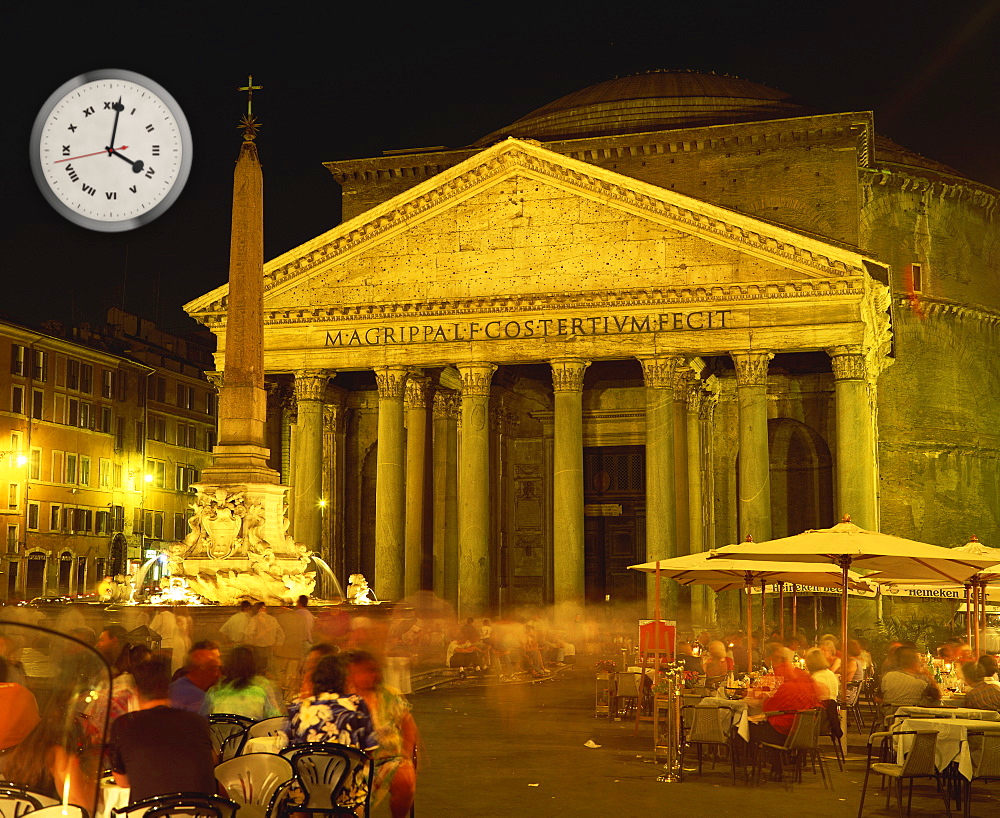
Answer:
**4:01:43**
